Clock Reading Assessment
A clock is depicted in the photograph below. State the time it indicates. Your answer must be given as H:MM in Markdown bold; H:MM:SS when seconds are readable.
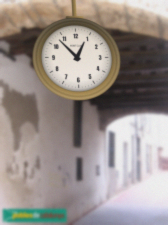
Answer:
**12:53**
